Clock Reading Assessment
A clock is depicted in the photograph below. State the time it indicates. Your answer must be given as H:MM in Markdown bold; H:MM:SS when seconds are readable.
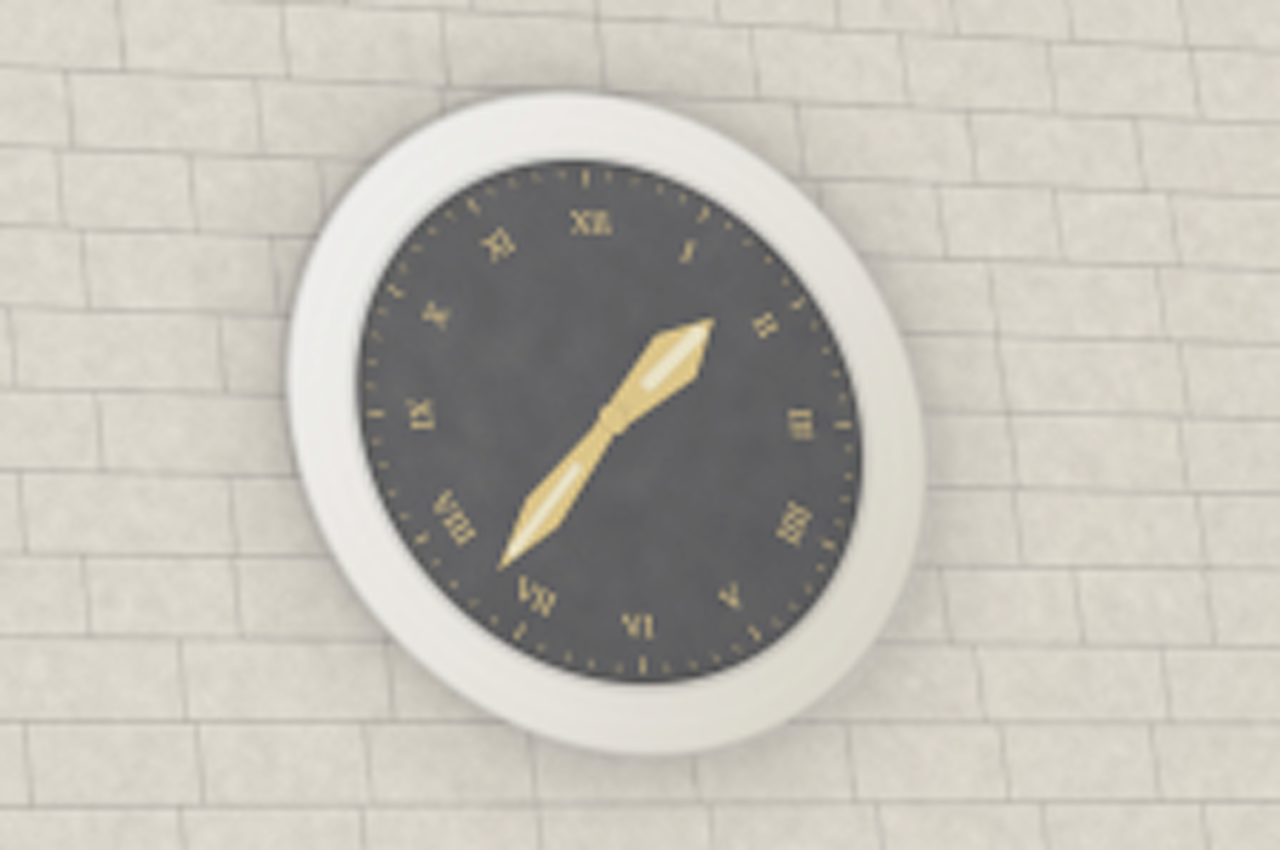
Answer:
**1:37**
